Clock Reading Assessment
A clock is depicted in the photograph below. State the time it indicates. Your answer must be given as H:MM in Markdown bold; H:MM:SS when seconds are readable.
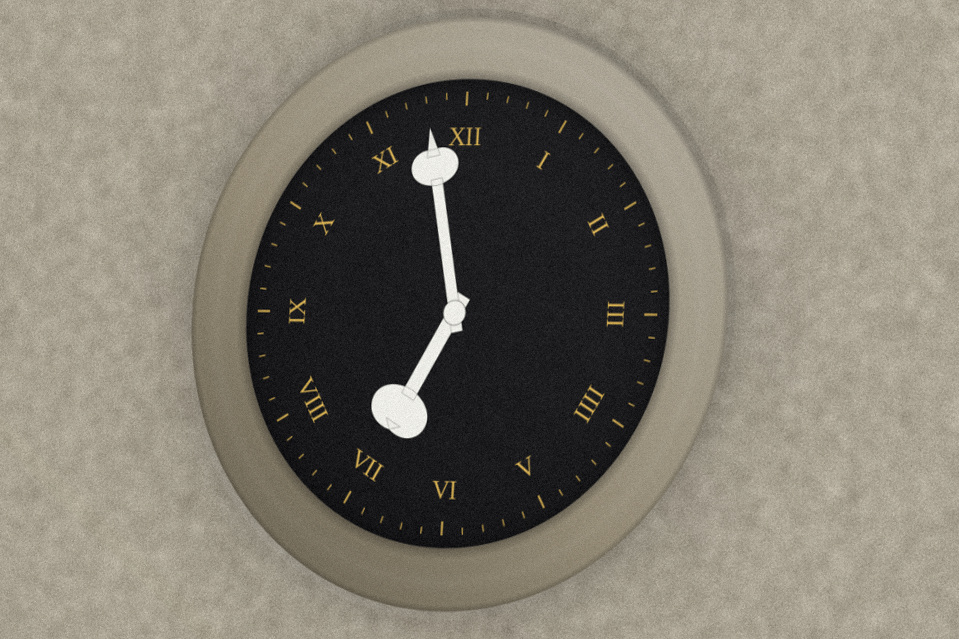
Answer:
**6:58**
